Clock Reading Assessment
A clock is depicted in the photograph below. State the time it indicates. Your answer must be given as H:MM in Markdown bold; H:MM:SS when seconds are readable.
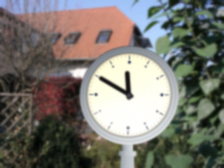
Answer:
**11:50**
